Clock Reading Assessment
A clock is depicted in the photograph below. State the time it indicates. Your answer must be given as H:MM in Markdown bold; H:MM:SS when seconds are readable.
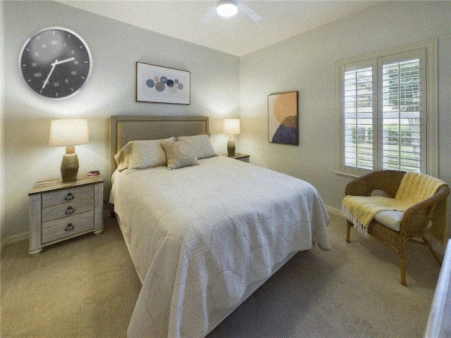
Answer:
**2:35**
